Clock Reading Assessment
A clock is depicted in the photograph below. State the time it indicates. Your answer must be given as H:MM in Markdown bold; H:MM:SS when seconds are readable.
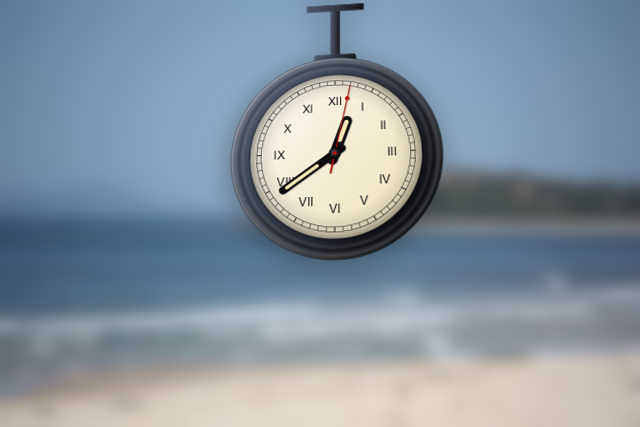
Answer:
**12:39:02**
